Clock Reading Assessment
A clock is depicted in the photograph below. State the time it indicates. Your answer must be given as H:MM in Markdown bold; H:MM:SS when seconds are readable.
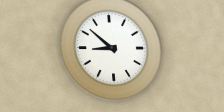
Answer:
**8:52**
